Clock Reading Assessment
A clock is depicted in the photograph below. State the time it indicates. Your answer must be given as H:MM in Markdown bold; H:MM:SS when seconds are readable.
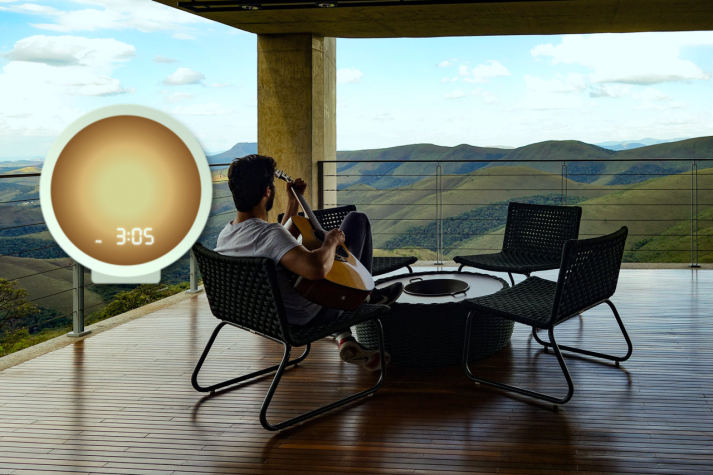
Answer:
**3:05**
